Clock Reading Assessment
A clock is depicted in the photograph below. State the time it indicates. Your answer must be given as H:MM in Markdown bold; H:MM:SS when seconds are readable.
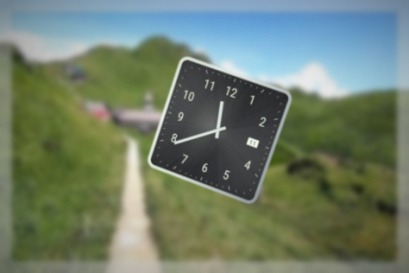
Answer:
**11:39**
